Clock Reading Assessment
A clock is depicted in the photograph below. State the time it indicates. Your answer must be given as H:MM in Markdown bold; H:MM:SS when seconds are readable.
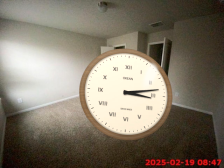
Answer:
**3:13**
